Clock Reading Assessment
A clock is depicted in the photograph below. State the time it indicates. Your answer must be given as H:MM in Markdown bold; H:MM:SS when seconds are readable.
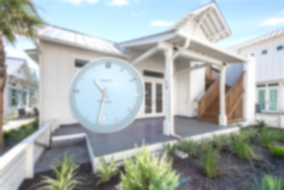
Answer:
**10:31**
